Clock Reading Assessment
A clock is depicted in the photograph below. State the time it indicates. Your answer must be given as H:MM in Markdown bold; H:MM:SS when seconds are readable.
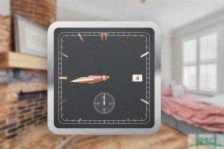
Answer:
**8:44**
